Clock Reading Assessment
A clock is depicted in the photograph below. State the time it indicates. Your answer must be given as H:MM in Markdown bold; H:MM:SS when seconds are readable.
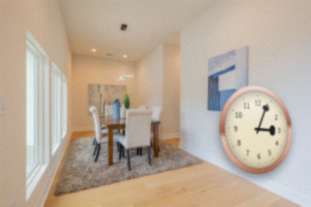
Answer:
**3:04**
